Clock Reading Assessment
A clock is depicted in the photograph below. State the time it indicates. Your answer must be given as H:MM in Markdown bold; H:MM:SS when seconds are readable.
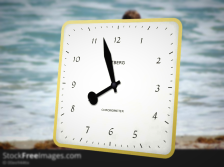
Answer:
**7:57**
